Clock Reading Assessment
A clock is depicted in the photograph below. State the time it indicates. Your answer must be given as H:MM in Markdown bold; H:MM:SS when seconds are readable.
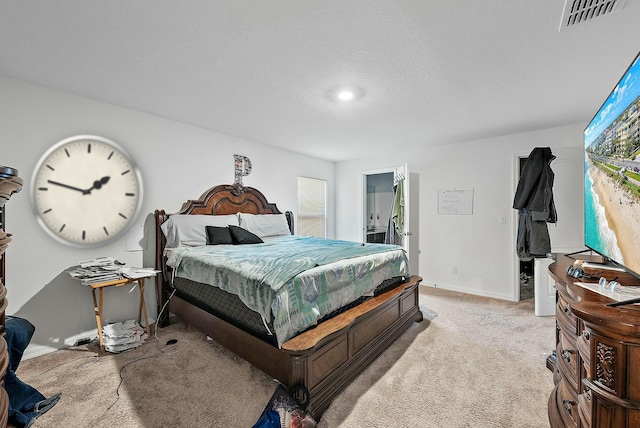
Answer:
**1:47**
